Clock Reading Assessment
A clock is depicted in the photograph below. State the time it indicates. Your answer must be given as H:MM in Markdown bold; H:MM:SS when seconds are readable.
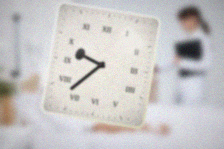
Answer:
**9:37**
